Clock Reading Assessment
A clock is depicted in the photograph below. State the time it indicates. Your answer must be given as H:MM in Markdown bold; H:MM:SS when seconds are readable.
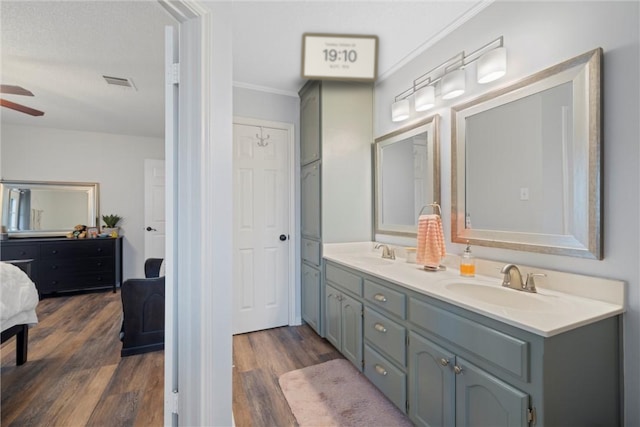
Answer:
**19:10**
